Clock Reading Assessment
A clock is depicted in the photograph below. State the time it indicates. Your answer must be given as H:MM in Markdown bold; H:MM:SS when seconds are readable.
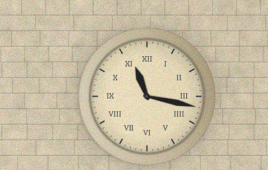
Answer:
**11:17**
